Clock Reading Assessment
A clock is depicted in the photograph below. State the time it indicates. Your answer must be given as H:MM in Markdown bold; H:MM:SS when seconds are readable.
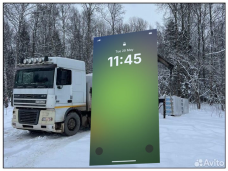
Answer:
**11:45**
